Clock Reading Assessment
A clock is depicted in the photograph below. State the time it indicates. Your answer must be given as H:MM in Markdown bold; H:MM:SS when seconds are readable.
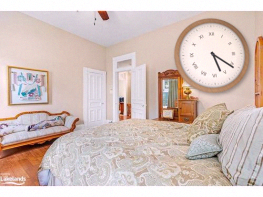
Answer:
**5:21**
